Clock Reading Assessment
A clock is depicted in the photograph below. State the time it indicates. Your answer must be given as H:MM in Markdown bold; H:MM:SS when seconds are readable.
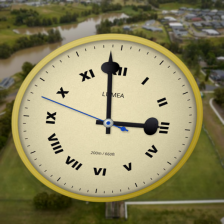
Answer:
**2:58:48**
